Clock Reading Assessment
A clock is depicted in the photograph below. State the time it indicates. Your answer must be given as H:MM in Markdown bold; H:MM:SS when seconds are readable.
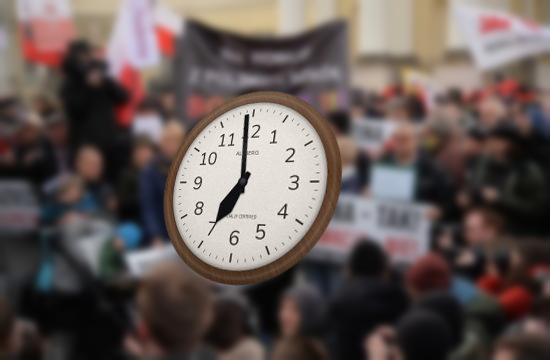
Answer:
**6:59**
